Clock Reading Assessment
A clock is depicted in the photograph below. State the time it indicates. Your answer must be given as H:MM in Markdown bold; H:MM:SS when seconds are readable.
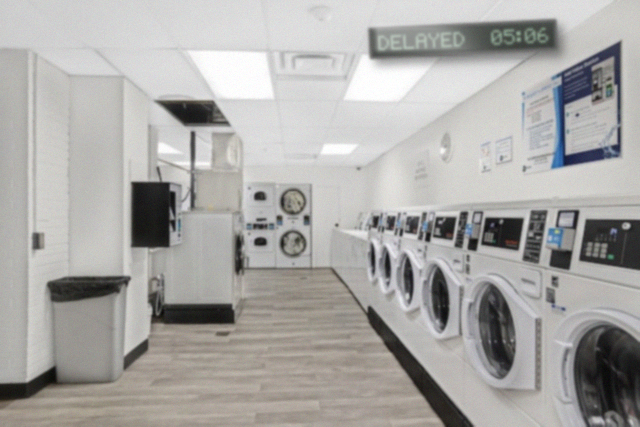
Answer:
**5:06**
